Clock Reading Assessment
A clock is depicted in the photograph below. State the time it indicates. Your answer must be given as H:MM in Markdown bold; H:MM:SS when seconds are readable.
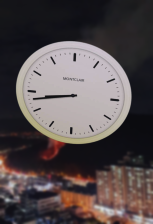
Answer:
**8:43**
